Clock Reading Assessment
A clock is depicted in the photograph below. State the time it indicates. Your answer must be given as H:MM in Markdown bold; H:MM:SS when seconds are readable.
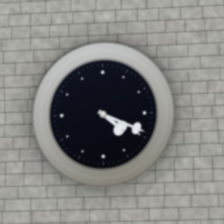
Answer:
**4:19**
